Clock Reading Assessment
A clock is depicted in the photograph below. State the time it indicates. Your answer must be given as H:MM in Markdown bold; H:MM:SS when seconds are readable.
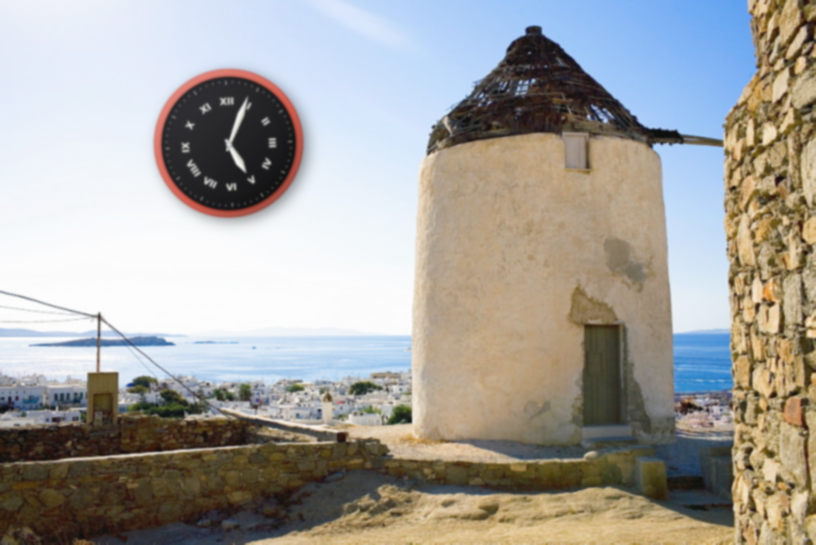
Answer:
**5:04**
